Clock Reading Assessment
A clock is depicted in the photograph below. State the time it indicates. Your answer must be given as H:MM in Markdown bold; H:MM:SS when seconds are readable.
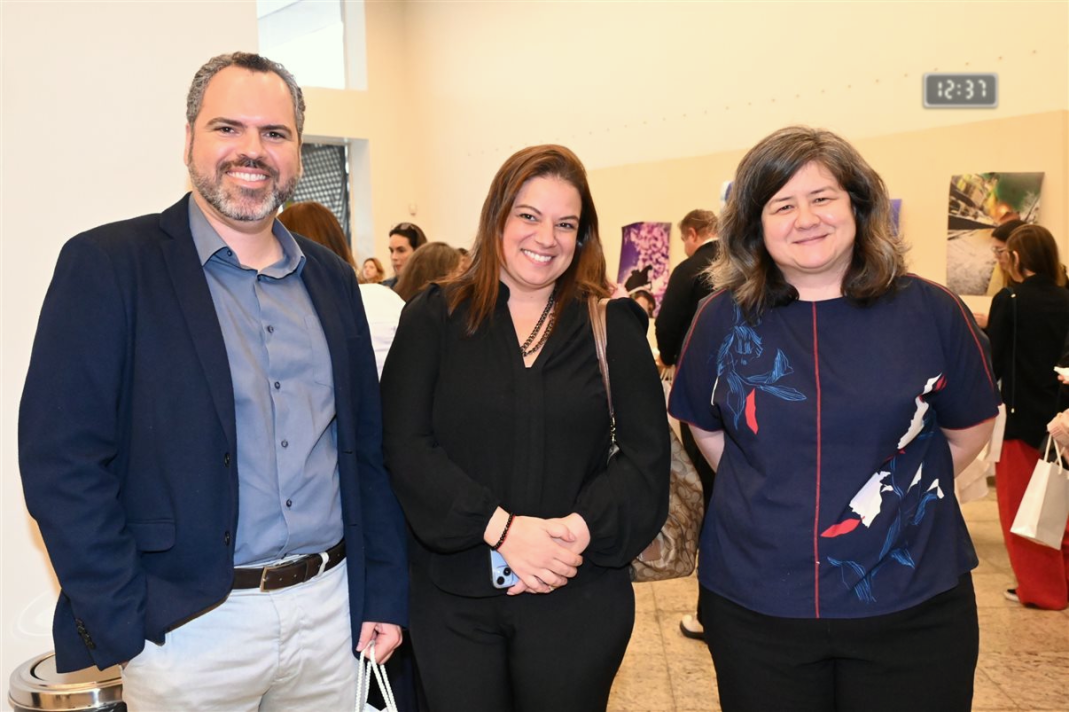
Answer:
**12:37**
